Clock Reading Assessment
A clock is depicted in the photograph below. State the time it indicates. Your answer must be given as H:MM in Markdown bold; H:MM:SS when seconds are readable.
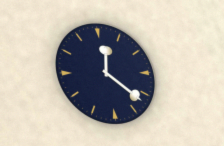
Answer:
**12:22**
